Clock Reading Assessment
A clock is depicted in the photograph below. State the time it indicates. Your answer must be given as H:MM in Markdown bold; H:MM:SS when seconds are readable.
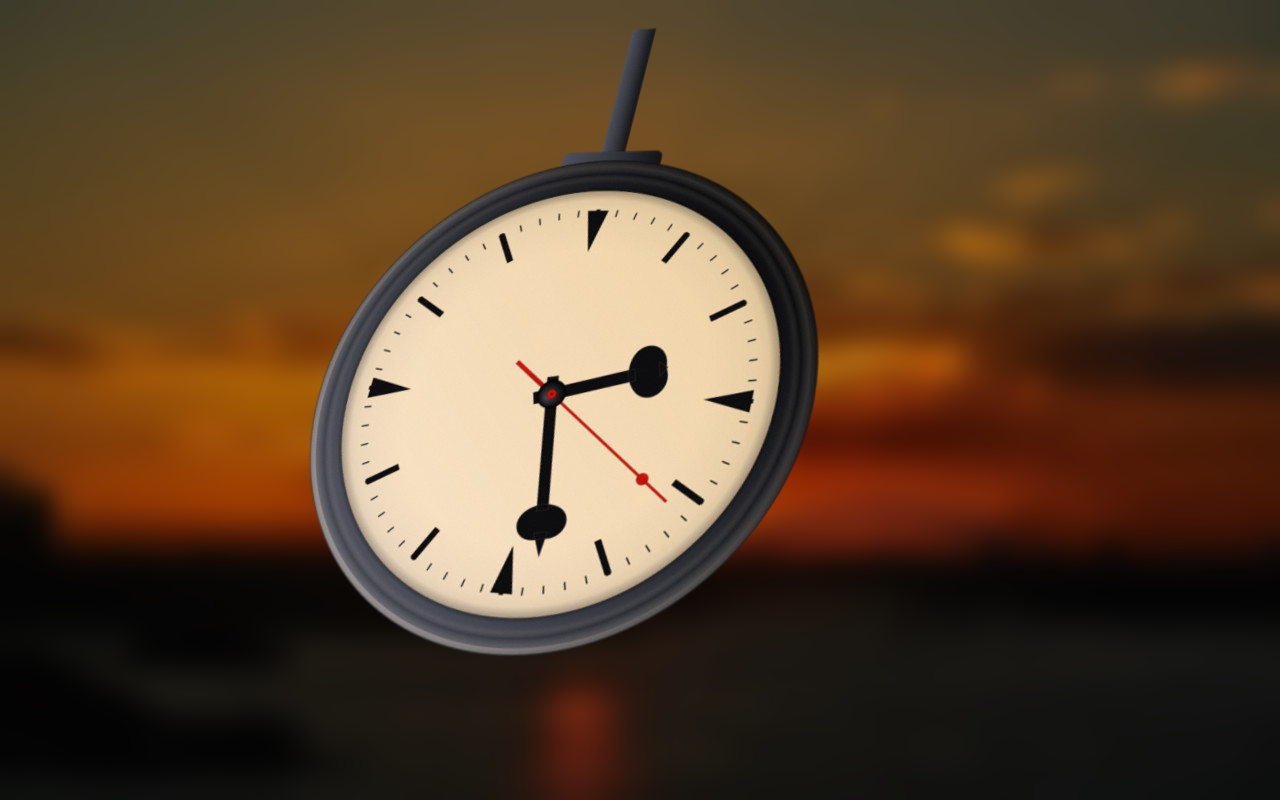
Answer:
**2:28:21**
